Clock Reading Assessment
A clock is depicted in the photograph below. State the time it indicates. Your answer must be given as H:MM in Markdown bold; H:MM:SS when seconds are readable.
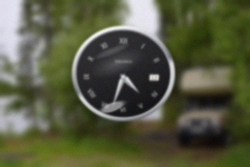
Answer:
**4:33**
